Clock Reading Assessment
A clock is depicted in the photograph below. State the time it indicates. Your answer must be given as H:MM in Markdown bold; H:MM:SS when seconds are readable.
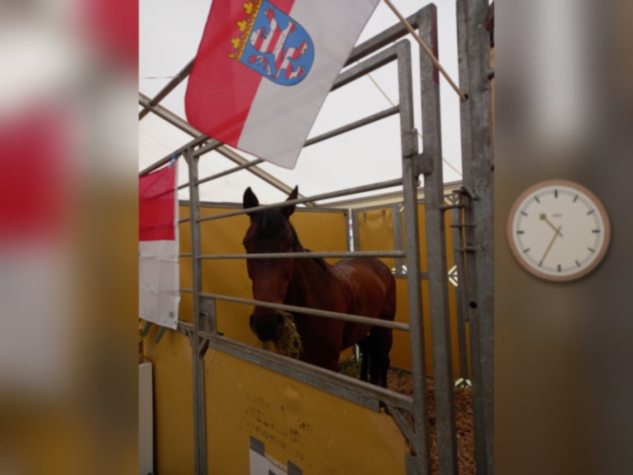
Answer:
**10:35**
